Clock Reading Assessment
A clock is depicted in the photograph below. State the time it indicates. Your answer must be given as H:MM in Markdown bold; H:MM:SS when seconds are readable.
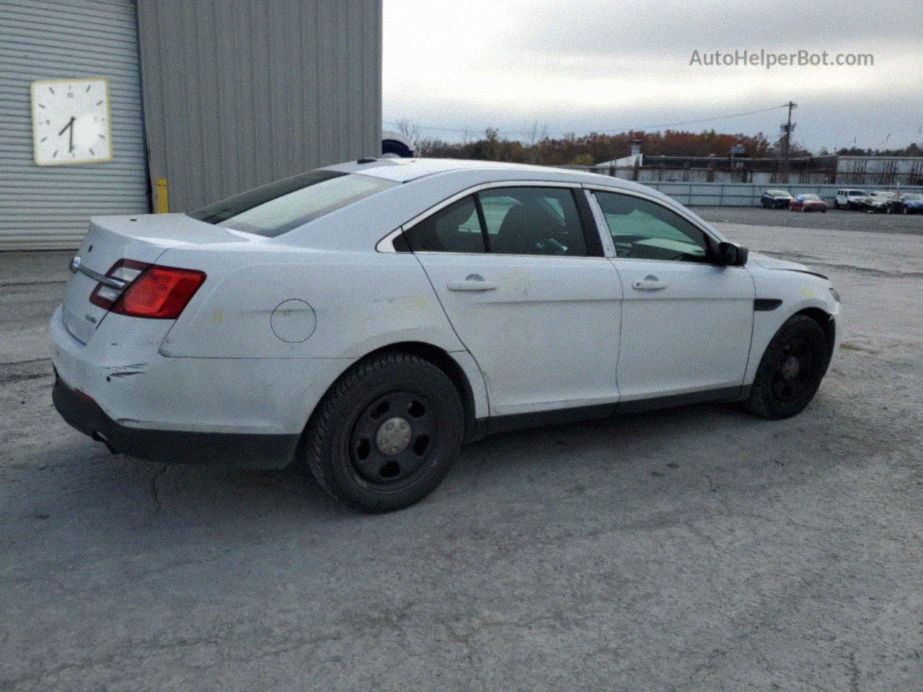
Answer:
**7:31**
